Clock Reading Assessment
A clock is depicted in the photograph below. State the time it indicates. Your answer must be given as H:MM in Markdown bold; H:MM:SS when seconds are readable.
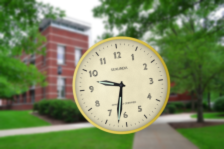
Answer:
**9:32**
